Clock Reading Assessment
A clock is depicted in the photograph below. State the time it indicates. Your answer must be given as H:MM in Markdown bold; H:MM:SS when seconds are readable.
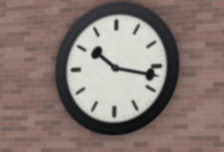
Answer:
**10:17**
